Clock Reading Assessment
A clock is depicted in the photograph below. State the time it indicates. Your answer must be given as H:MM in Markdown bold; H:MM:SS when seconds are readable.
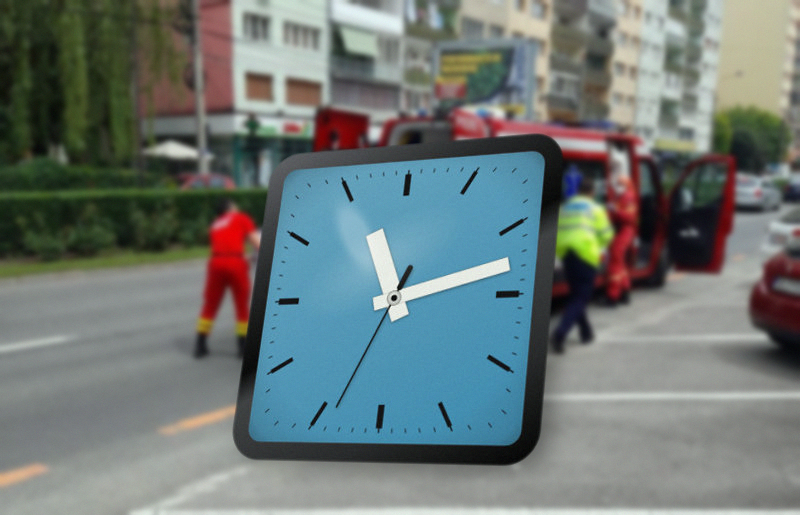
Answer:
**11:12:34**
